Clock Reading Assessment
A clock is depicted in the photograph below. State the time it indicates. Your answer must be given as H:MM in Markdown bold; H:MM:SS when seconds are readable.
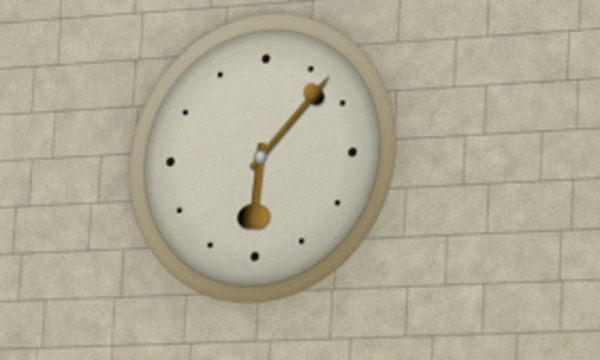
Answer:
**6:07**
